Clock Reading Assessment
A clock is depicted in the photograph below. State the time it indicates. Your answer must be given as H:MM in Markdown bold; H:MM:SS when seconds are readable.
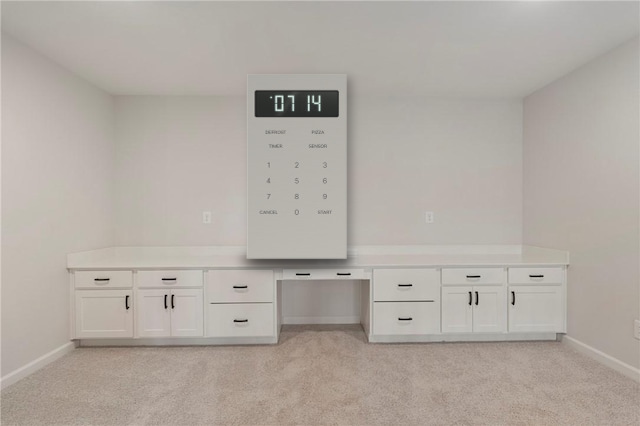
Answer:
**7:14**
